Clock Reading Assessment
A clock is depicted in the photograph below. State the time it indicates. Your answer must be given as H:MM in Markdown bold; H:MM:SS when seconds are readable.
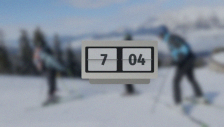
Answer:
**7:04**
